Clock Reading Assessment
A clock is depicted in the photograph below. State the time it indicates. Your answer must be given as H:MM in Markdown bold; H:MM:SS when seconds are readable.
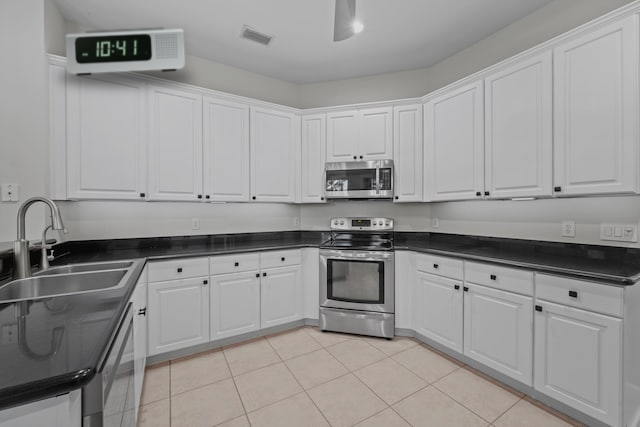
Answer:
**10:41**
